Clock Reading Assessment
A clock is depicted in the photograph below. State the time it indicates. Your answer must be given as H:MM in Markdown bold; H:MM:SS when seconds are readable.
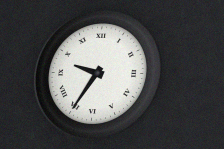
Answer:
**9:35**
